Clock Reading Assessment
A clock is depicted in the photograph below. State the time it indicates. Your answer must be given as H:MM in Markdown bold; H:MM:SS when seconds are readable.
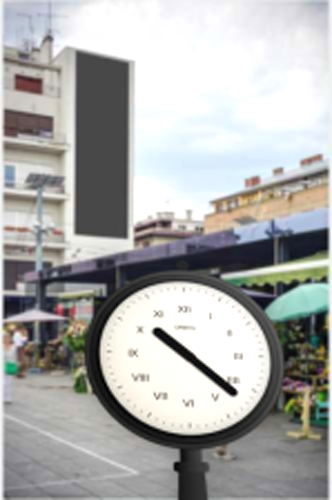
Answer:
**10:22**
